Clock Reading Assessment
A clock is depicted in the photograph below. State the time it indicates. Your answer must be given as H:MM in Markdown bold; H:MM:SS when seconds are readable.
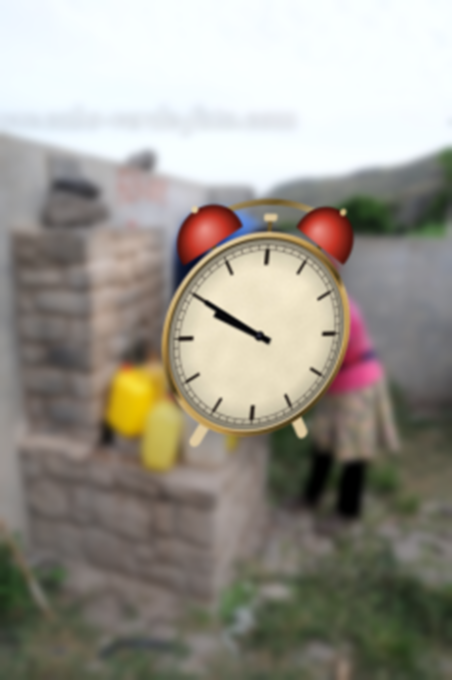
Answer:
**9:50**
